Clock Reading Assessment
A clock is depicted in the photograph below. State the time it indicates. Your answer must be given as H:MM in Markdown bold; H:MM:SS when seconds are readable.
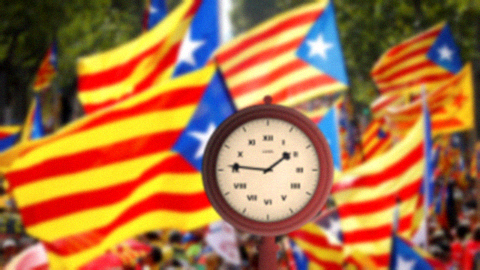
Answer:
**1:46**
